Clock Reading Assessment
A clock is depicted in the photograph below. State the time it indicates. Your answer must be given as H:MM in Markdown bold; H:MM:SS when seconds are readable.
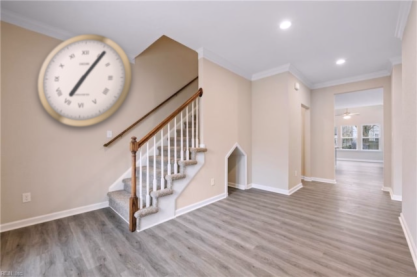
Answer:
**7:06**
